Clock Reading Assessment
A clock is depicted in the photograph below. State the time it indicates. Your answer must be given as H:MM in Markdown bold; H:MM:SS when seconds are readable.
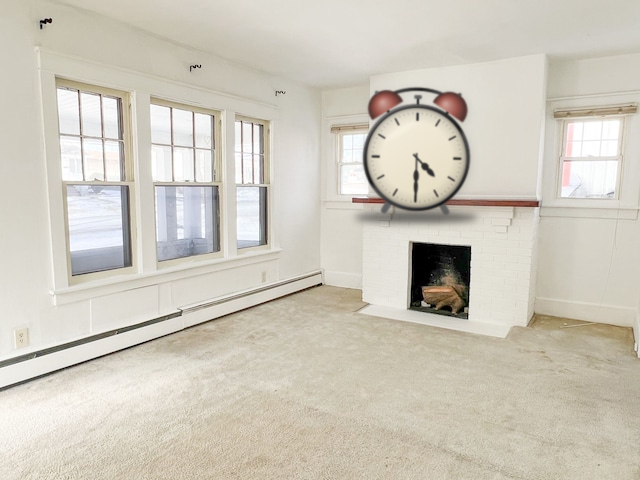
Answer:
**4:30**
